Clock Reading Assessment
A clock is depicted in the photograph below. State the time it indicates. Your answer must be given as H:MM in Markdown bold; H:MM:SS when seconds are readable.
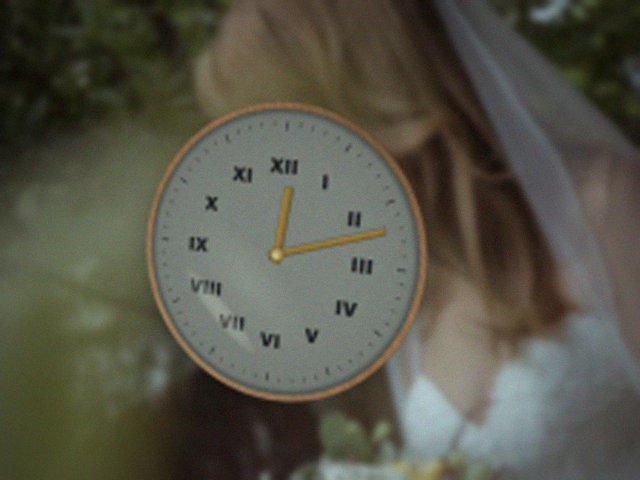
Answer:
**12:12**
